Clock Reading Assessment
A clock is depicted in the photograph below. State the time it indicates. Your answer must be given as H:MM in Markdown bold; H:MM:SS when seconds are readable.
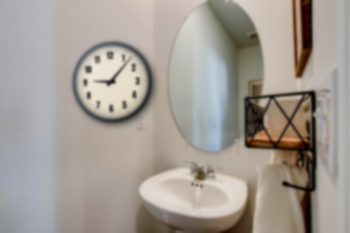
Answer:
**9:07**
